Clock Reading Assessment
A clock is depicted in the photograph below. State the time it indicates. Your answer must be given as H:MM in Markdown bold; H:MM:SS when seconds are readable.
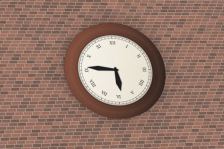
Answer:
**5:46**
